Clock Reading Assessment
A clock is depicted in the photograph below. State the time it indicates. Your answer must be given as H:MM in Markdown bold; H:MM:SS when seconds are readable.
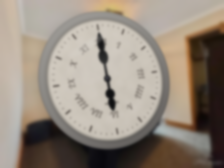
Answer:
**6:00**
